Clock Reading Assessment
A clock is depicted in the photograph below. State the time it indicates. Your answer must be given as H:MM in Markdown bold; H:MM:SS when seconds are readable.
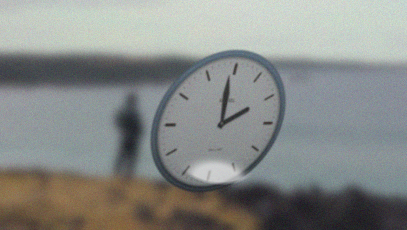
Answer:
**1:59**
